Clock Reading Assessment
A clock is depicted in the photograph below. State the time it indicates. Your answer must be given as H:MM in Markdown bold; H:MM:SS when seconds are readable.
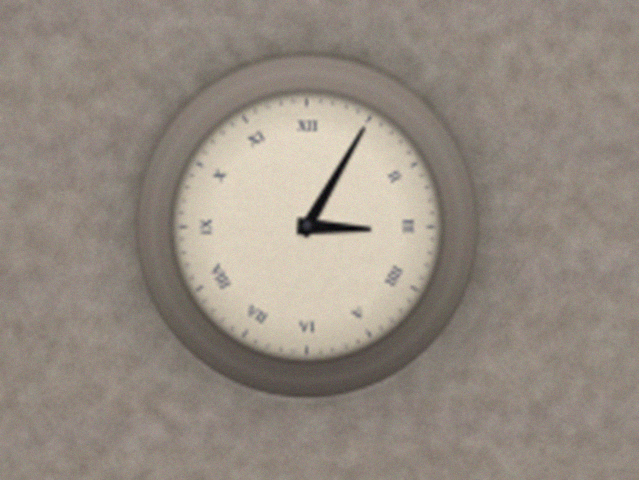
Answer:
**3:05**
